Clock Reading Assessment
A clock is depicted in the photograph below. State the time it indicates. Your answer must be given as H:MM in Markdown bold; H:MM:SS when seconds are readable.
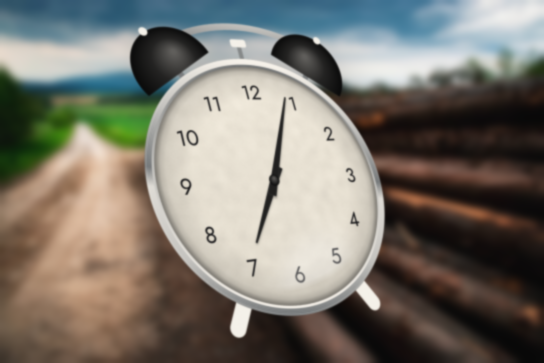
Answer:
**7:04**
